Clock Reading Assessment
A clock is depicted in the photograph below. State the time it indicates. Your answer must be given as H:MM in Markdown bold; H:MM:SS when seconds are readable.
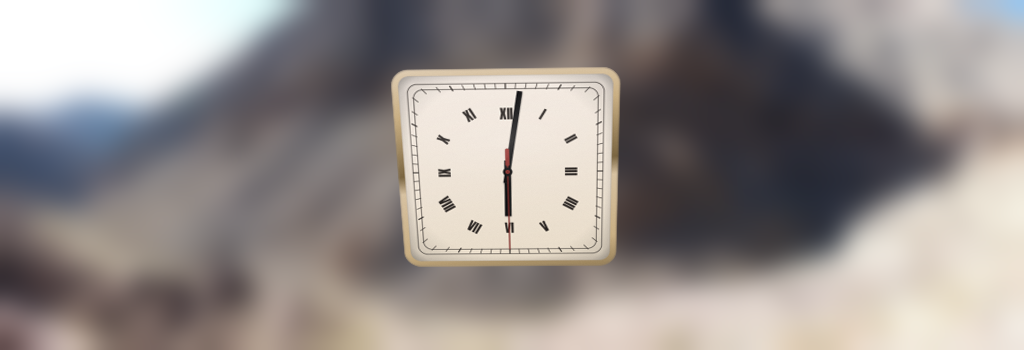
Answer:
**6:01:30**
